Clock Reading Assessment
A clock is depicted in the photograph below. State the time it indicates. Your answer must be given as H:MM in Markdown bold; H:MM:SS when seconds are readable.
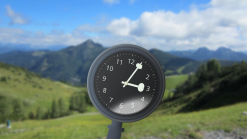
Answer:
**3:04**
